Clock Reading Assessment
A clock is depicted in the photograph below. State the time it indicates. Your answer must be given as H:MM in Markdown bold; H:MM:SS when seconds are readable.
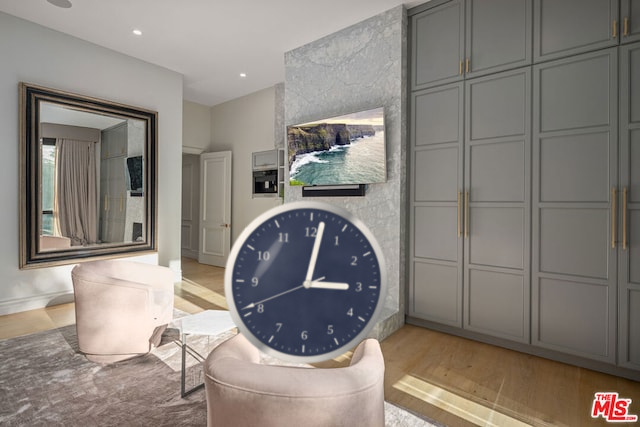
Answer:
**3:01:41**
